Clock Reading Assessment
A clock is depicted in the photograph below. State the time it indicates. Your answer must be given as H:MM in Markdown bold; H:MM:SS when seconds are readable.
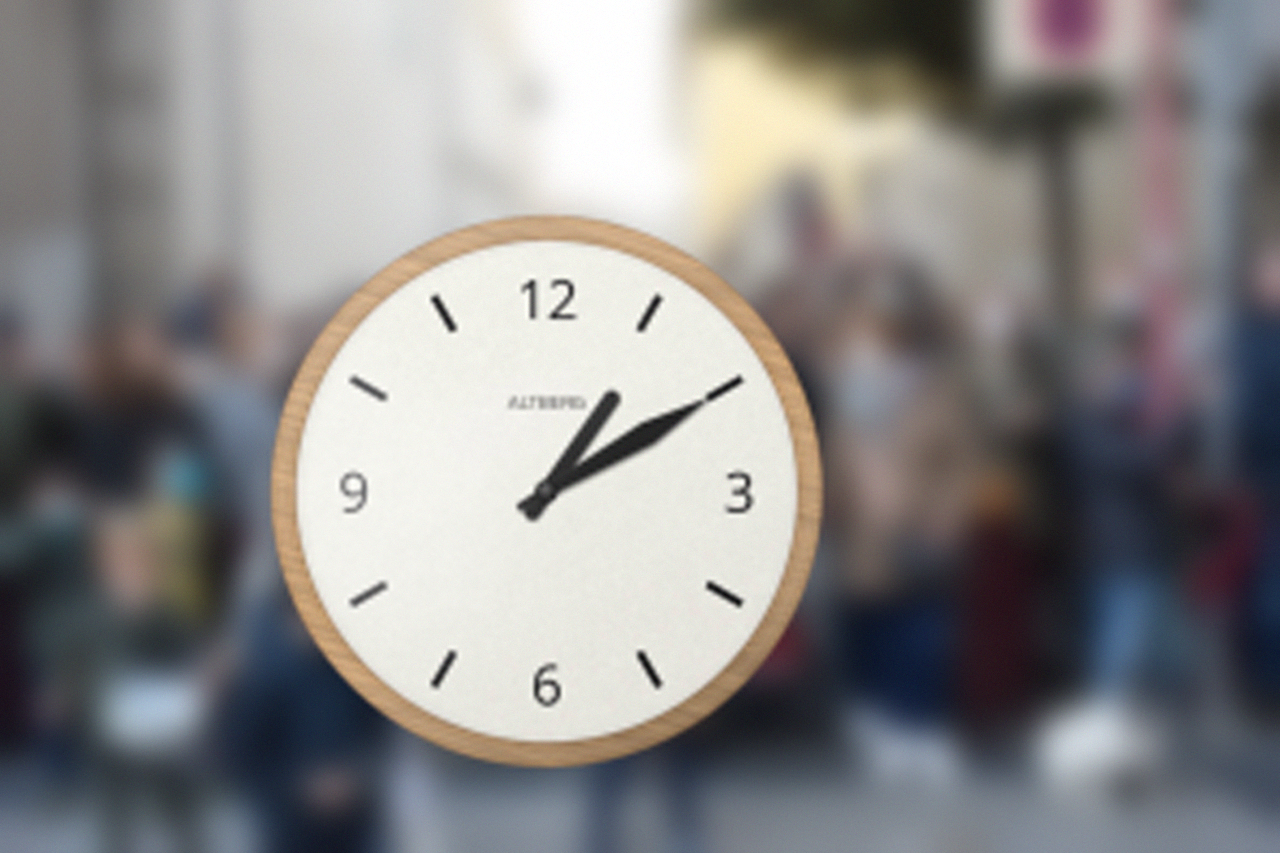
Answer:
**1:10**
